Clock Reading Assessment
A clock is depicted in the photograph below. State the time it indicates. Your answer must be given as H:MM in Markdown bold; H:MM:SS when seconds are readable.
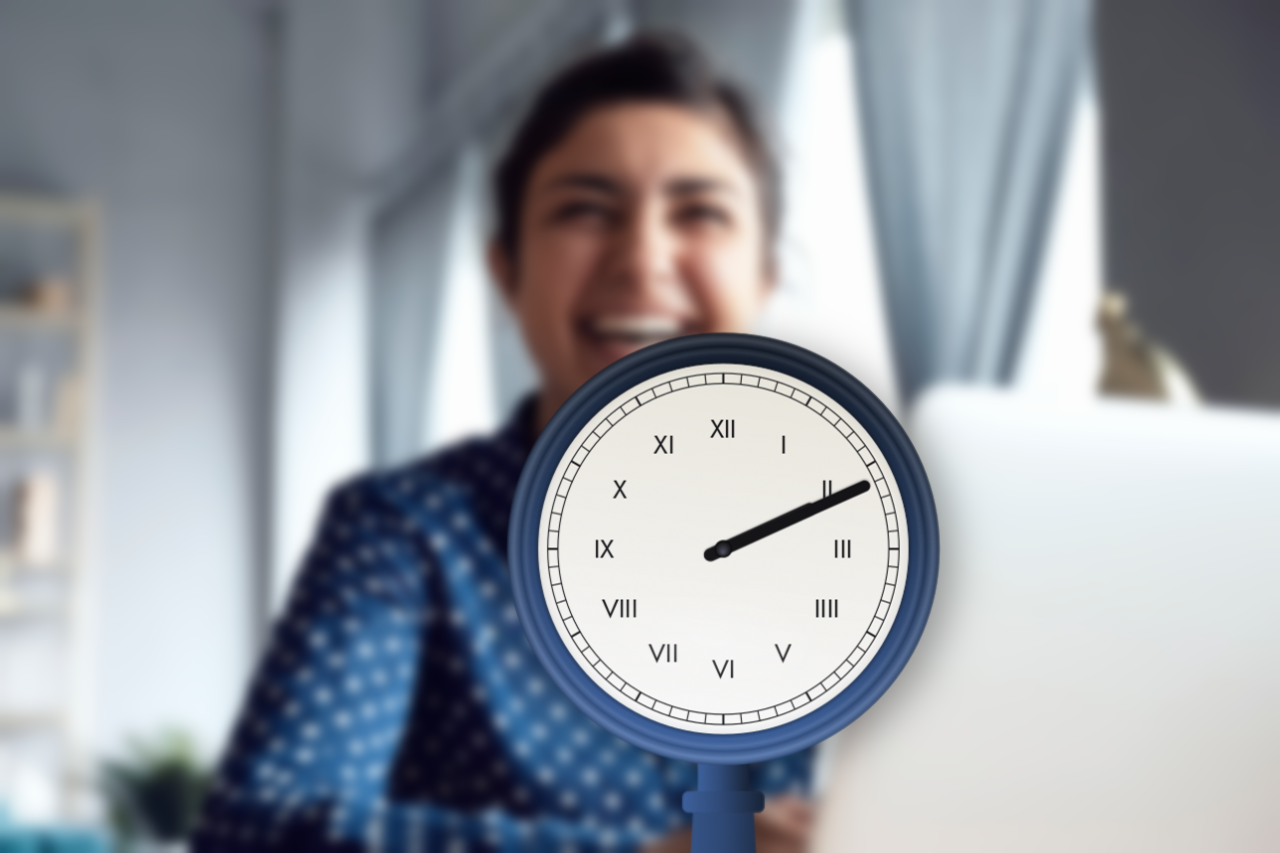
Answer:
**2:11**
